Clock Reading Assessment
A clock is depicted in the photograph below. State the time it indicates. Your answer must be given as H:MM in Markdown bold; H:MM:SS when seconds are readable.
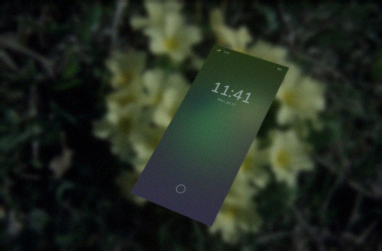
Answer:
**11:41**
